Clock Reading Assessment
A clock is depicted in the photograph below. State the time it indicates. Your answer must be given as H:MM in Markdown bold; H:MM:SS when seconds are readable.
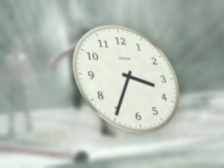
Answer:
**3:35**
